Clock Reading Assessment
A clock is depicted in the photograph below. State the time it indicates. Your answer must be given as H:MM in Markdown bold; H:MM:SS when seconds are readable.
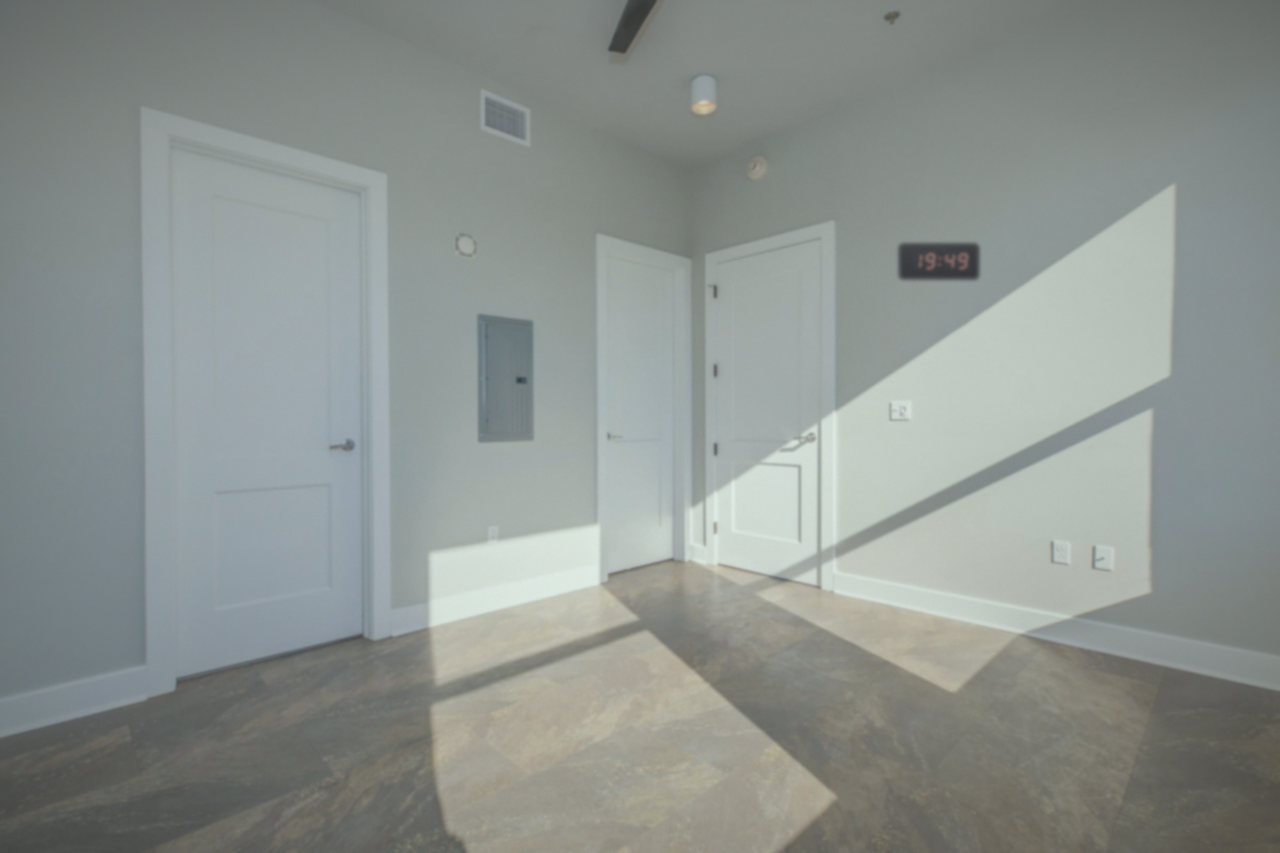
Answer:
**19:49**
